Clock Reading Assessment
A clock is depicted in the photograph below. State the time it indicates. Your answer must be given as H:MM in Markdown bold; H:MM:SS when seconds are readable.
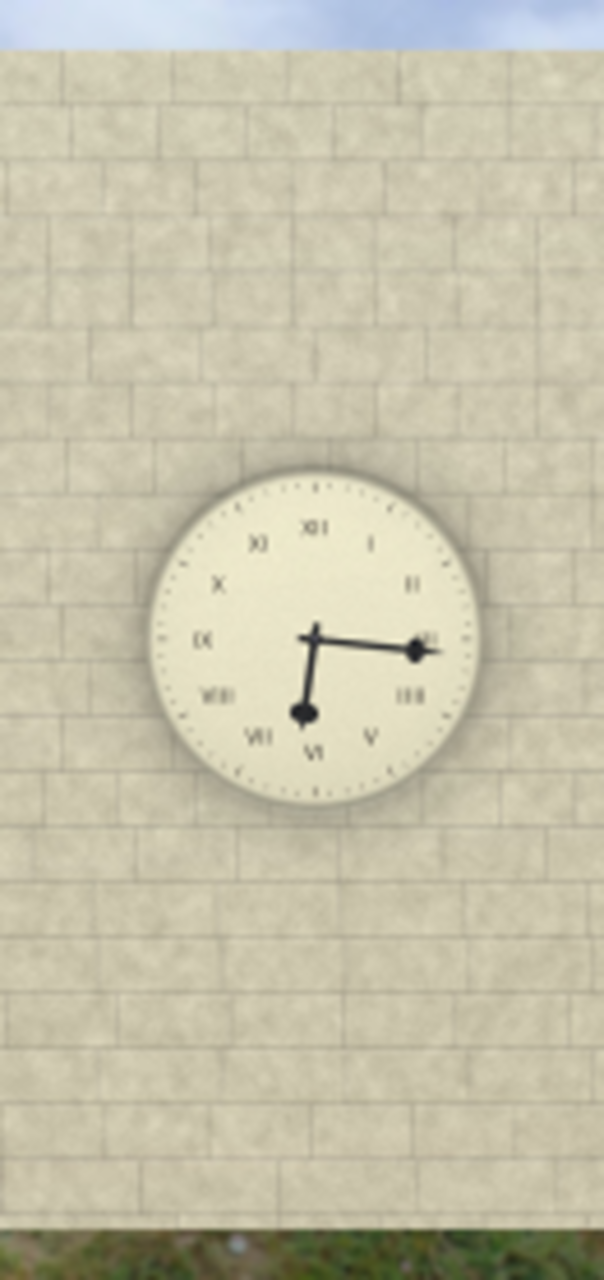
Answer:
**6:16**
